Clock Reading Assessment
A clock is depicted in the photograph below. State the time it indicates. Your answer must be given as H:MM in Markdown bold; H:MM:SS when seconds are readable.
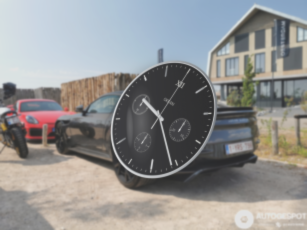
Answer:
**9:21**
